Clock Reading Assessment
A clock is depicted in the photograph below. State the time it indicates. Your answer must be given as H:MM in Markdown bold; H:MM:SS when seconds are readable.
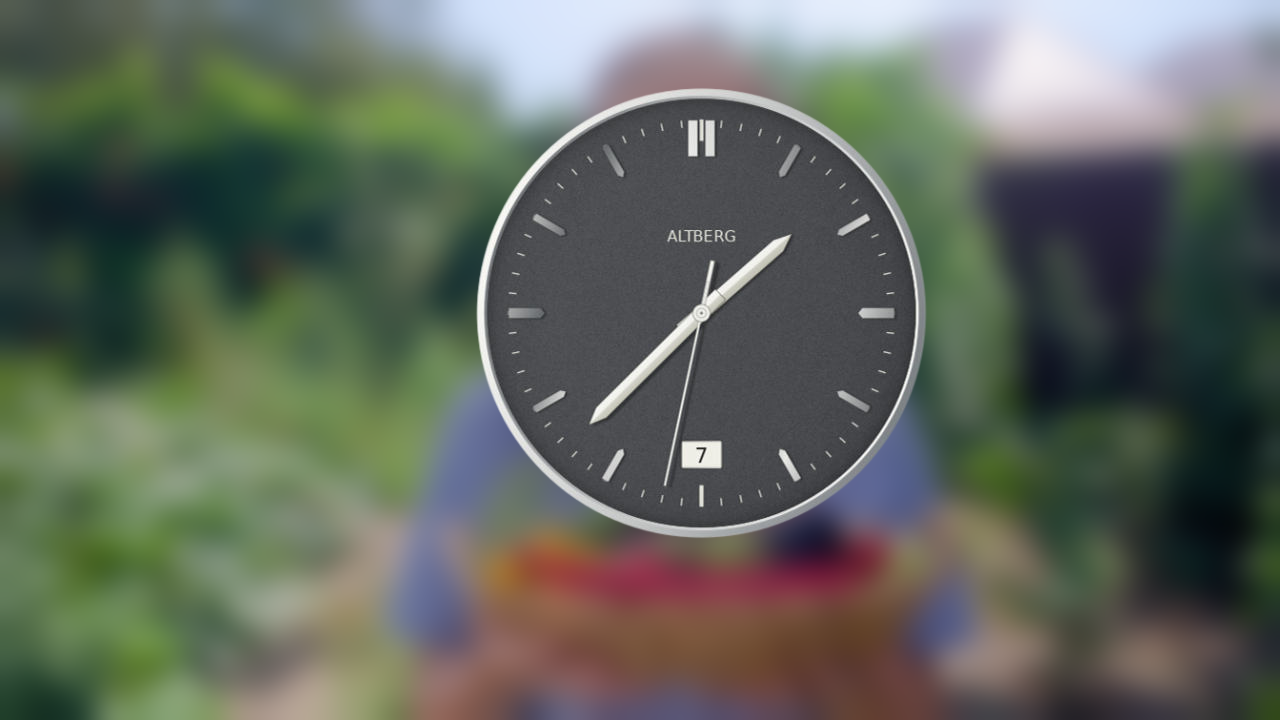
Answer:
**1:37:32**
